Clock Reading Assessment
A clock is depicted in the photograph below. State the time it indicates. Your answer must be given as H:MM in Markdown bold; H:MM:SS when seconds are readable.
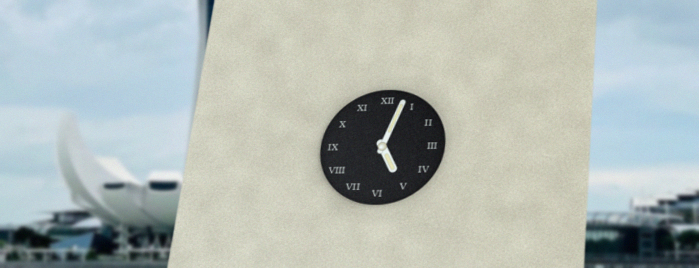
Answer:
**5:03**
